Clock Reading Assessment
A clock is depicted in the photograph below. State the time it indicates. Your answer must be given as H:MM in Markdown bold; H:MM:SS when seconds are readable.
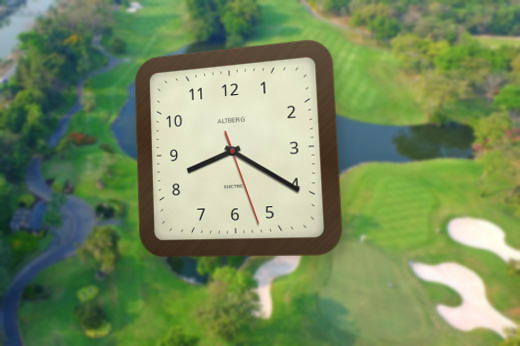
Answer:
**8:20:27**
